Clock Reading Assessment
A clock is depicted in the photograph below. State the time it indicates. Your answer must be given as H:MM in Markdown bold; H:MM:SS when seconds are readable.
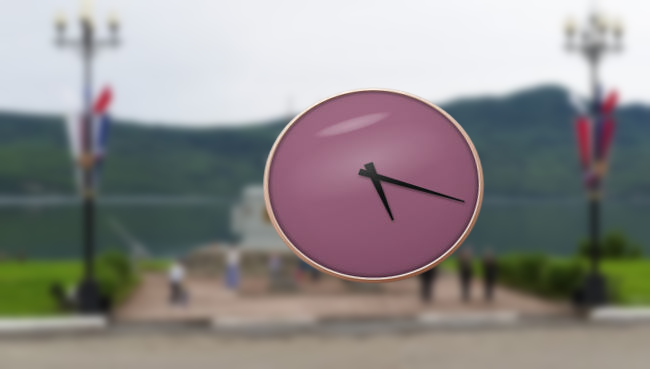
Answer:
**5:18**
